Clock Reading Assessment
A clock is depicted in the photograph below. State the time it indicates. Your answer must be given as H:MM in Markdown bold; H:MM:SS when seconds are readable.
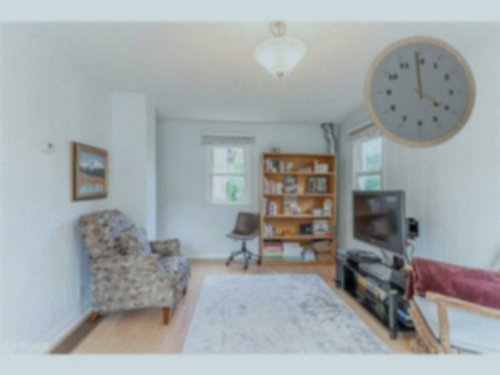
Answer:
**3:59**
